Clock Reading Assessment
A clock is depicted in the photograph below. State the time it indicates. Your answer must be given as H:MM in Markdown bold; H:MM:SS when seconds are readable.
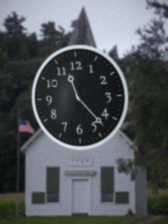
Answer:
**11:23**
